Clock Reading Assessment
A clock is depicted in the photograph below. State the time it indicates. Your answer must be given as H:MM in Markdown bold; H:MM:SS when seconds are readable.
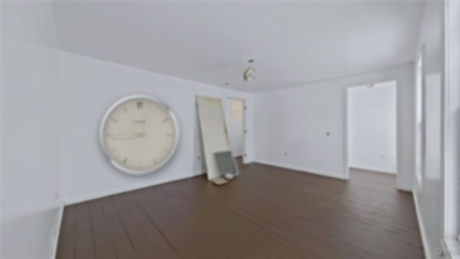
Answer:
**8:44**
